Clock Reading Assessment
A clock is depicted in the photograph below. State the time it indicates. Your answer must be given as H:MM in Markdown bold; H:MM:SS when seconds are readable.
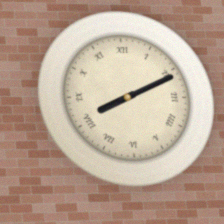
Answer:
**8:11**
